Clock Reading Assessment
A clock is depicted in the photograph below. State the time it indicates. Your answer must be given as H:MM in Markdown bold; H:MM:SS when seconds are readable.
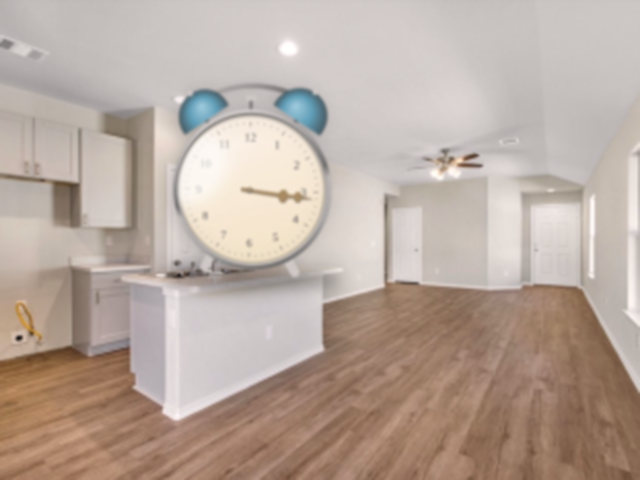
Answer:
**3:16**
